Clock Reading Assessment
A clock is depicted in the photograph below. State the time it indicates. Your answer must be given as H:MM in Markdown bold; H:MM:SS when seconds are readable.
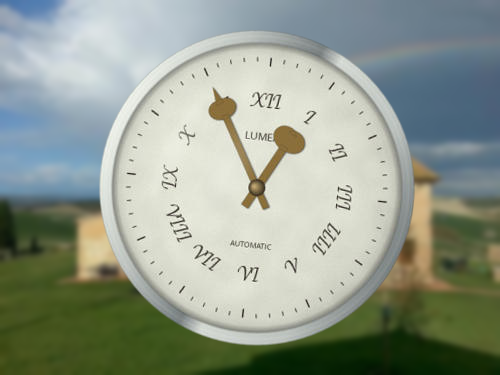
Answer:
**12:55**
